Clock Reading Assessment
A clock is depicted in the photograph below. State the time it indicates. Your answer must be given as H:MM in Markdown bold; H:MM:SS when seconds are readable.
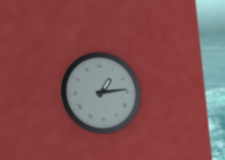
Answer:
**1:14**
